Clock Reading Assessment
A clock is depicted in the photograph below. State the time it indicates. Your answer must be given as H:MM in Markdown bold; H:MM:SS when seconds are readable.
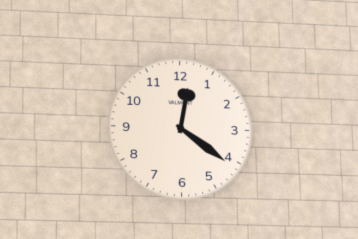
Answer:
**12:21**
